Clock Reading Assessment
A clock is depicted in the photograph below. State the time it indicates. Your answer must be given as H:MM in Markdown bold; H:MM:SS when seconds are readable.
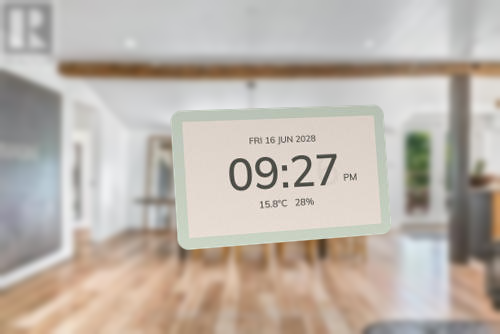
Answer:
**9:27**
